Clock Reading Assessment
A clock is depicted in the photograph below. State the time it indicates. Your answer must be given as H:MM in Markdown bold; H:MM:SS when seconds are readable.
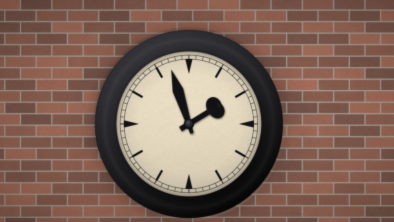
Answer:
**1:57**
